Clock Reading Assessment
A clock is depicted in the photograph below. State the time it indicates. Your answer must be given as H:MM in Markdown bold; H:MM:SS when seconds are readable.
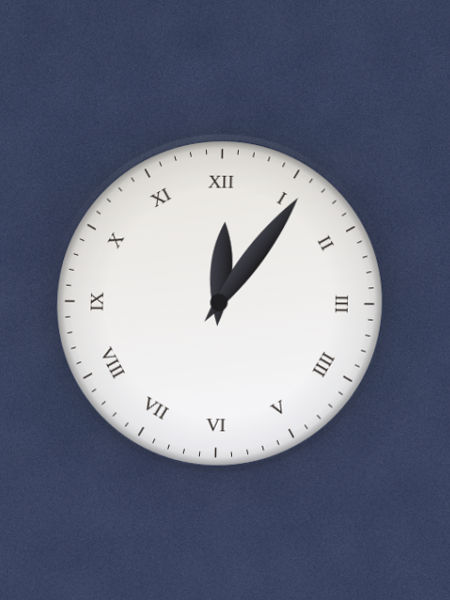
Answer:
**12:06**
